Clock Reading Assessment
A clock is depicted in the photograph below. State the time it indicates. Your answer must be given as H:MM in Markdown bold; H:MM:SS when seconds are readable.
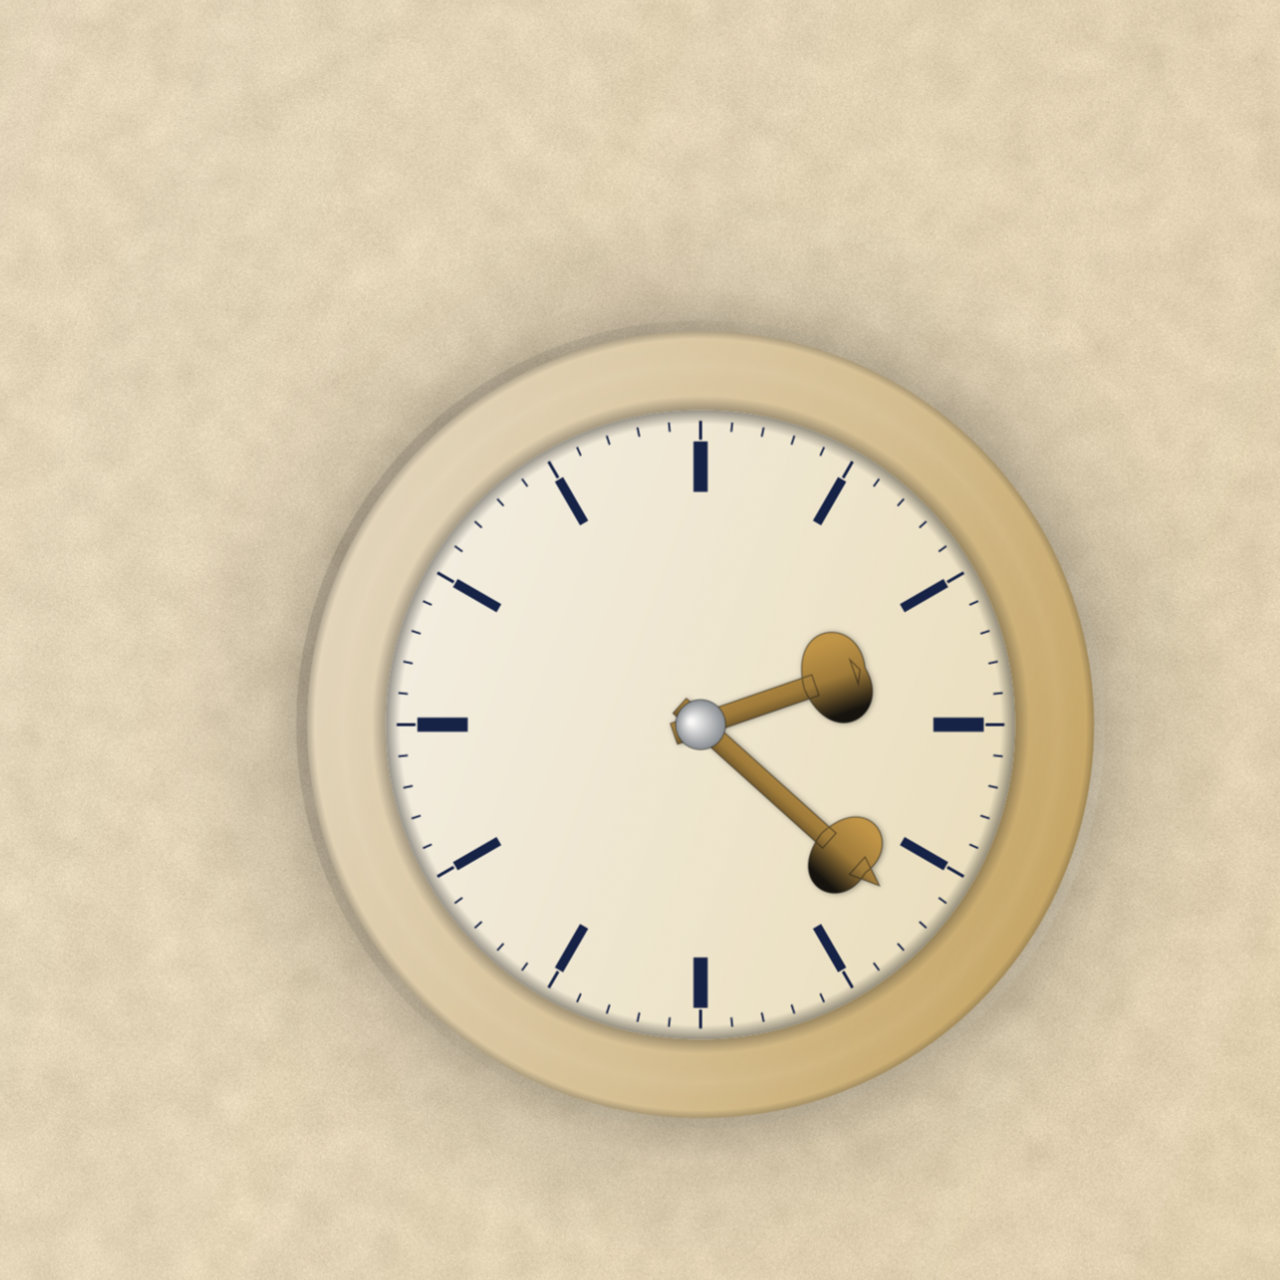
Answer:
**2:22**
